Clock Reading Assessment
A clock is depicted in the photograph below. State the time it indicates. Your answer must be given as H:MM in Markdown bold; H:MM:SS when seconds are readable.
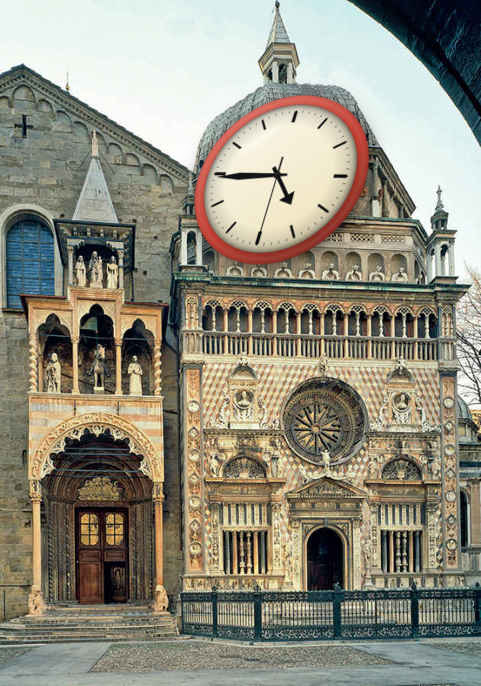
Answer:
**4:44:30**
